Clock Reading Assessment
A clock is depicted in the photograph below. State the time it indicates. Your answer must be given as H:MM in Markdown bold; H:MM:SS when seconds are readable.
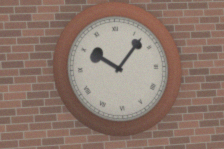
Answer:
**10:07**
